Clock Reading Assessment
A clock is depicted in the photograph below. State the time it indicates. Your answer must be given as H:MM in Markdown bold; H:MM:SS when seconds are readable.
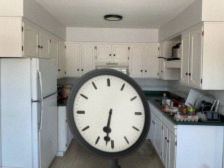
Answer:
**6:32**
